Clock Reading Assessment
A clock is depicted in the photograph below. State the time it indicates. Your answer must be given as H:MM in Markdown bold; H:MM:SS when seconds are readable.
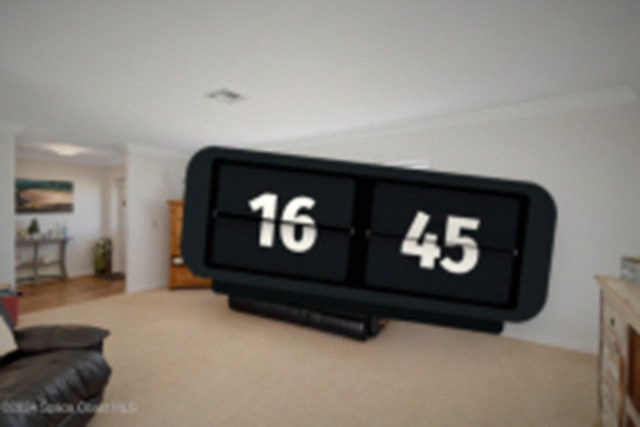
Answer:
**16:45**
